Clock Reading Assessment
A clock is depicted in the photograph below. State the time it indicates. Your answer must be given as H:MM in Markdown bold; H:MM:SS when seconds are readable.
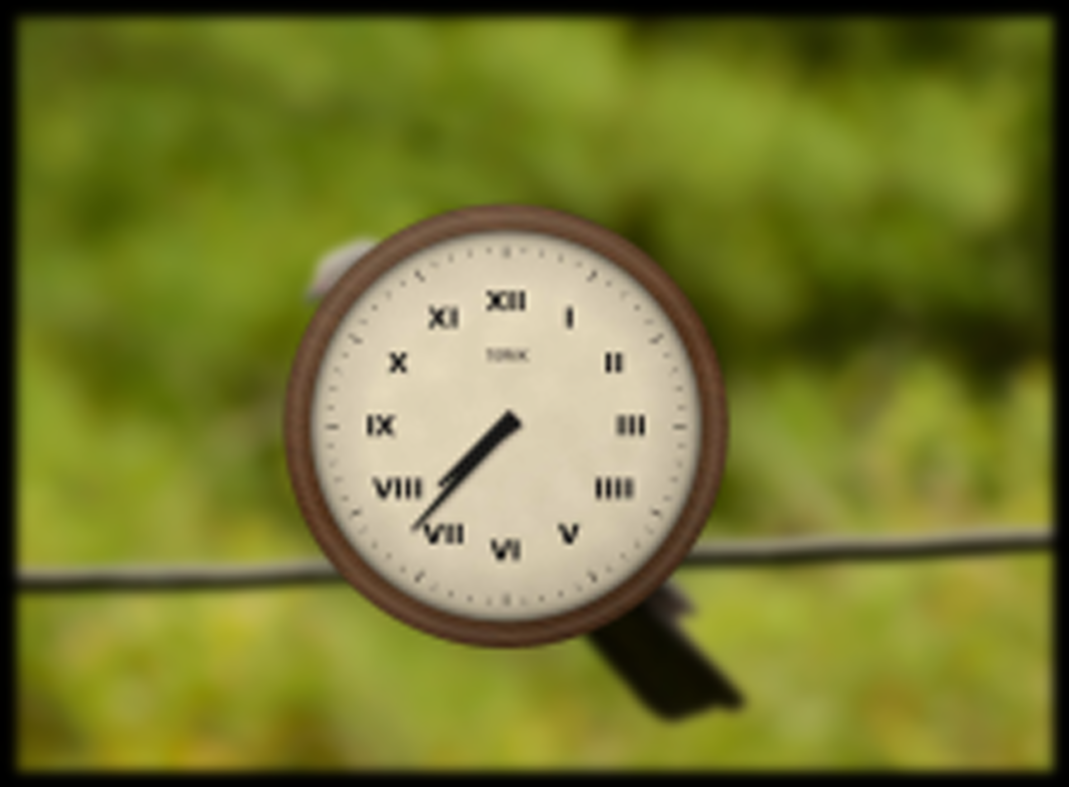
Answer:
**7:37**
